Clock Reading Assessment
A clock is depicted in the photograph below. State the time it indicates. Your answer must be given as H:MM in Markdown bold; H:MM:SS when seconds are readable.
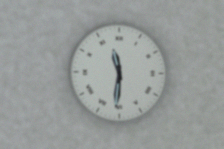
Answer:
**11:31**
